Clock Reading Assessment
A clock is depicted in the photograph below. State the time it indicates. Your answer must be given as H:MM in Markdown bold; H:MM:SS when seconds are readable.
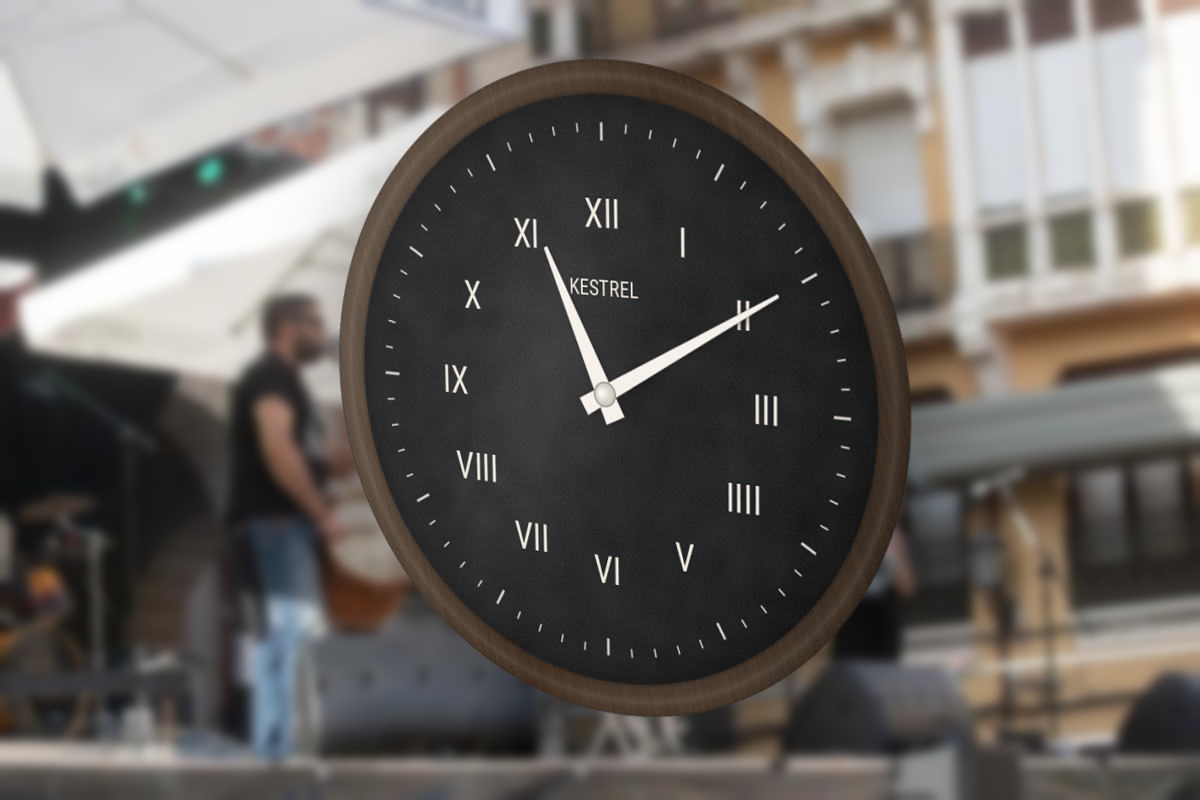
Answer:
**11:10**
